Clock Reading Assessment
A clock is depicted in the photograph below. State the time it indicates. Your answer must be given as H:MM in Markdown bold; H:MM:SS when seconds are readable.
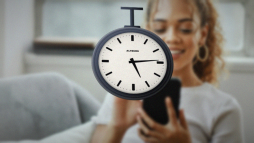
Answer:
**5:14**
